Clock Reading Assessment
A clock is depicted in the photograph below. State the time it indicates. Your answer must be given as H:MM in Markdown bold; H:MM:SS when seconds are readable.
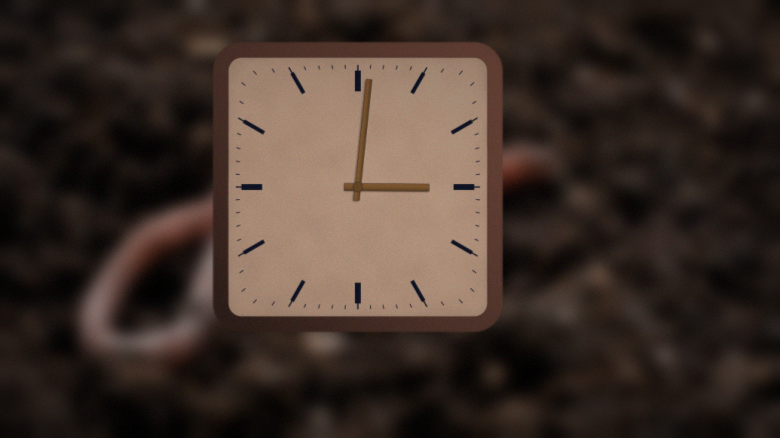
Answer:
**3:01**
